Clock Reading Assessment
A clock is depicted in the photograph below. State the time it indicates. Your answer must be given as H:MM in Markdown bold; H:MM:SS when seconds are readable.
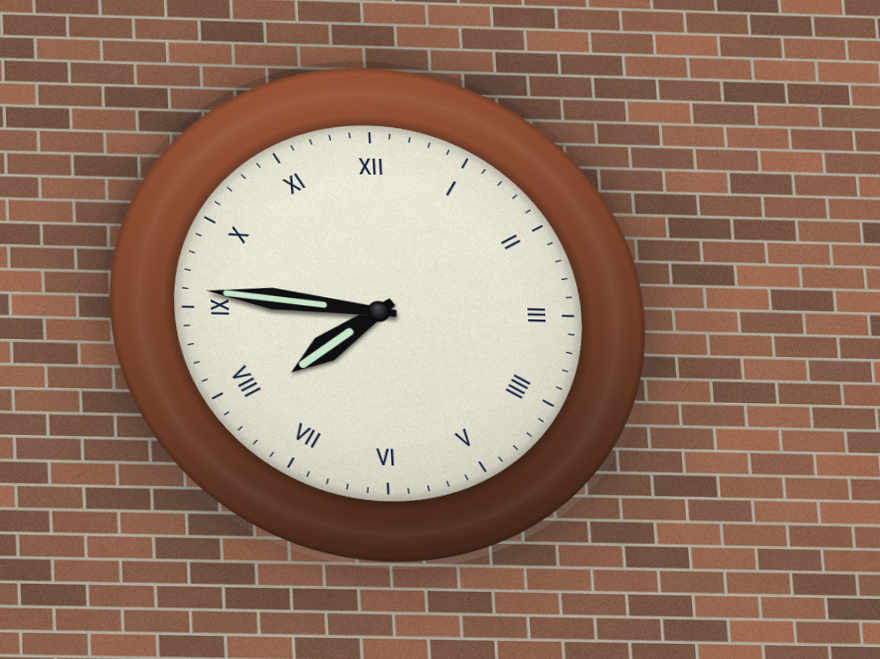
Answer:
**7:46**
